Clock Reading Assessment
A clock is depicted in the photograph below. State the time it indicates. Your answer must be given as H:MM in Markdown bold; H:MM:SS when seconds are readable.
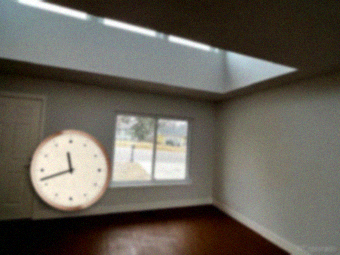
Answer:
**11:42**
